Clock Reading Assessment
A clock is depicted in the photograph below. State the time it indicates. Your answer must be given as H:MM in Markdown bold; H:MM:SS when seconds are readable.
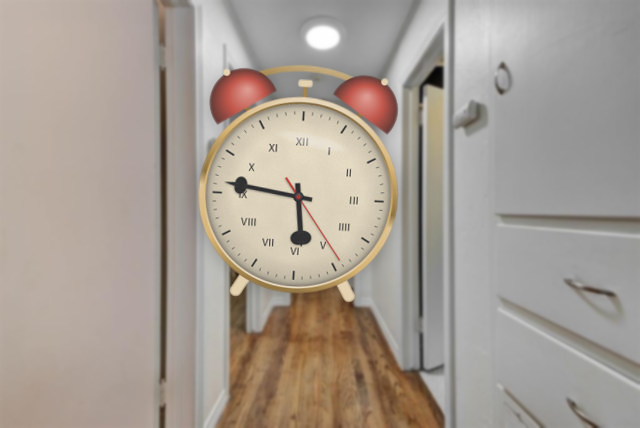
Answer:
**5:46:24**
